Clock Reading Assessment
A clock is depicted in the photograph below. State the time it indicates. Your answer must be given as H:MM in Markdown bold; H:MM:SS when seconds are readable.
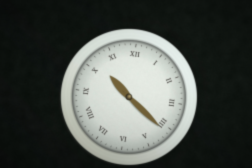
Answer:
**10:21**
